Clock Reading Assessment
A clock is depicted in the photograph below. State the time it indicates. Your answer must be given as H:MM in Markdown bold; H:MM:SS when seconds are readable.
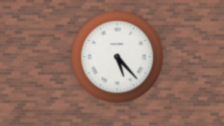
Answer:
**5:23**
